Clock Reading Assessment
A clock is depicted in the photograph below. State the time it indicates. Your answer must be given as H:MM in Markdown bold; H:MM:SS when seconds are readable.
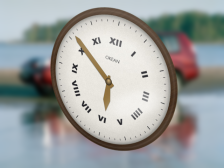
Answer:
**5:51**
